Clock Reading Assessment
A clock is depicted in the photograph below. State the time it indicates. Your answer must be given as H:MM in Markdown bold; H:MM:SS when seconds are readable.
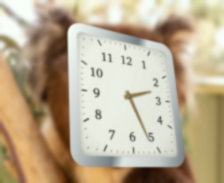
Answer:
**2:26**
